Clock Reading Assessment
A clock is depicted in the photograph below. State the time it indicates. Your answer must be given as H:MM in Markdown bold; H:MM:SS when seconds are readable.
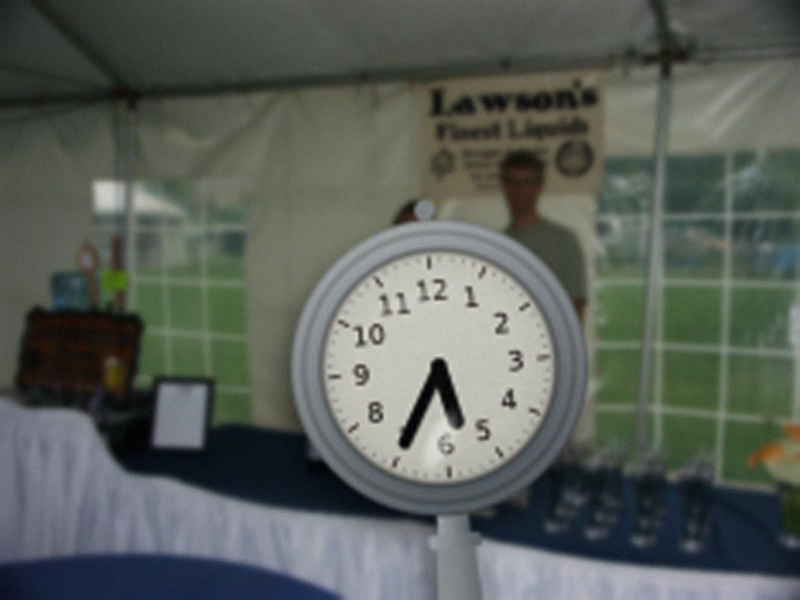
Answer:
**5:35**
